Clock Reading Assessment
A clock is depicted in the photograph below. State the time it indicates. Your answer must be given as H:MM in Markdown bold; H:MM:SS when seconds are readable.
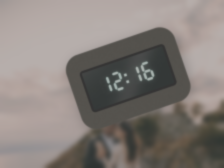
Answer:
**12:16**
